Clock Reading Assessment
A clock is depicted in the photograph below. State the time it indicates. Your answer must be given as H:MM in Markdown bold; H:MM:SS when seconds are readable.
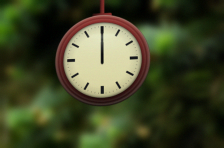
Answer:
**12:00**
